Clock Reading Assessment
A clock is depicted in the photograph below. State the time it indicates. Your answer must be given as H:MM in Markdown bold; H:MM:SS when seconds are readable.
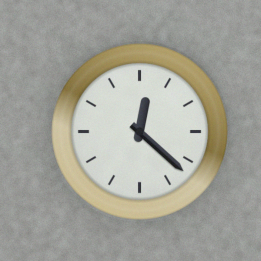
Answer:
**12:22**
